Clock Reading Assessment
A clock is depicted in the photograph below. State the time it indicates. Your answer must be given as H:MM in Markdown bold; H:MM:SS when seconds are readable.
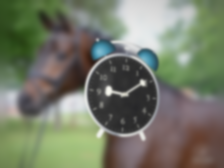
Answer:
**9:09**
